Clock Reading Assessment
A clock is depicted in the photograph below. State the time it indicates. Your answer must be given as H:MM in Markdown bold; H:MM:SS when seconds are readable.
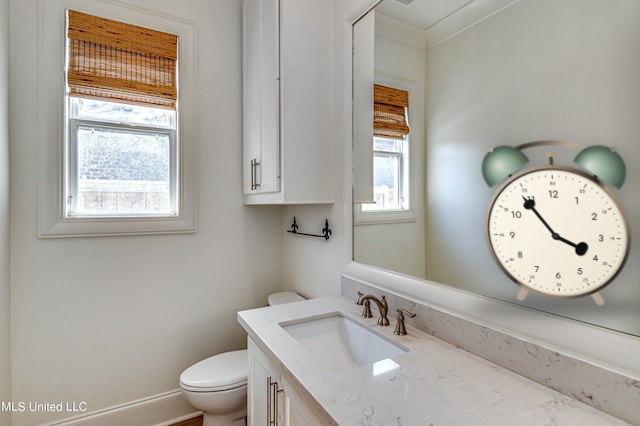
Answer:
**3:54**
